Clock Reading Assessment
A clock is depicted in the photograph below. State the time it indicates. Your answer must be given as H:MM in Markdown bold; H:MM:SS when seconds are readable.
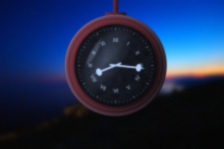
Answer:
**8:16**
